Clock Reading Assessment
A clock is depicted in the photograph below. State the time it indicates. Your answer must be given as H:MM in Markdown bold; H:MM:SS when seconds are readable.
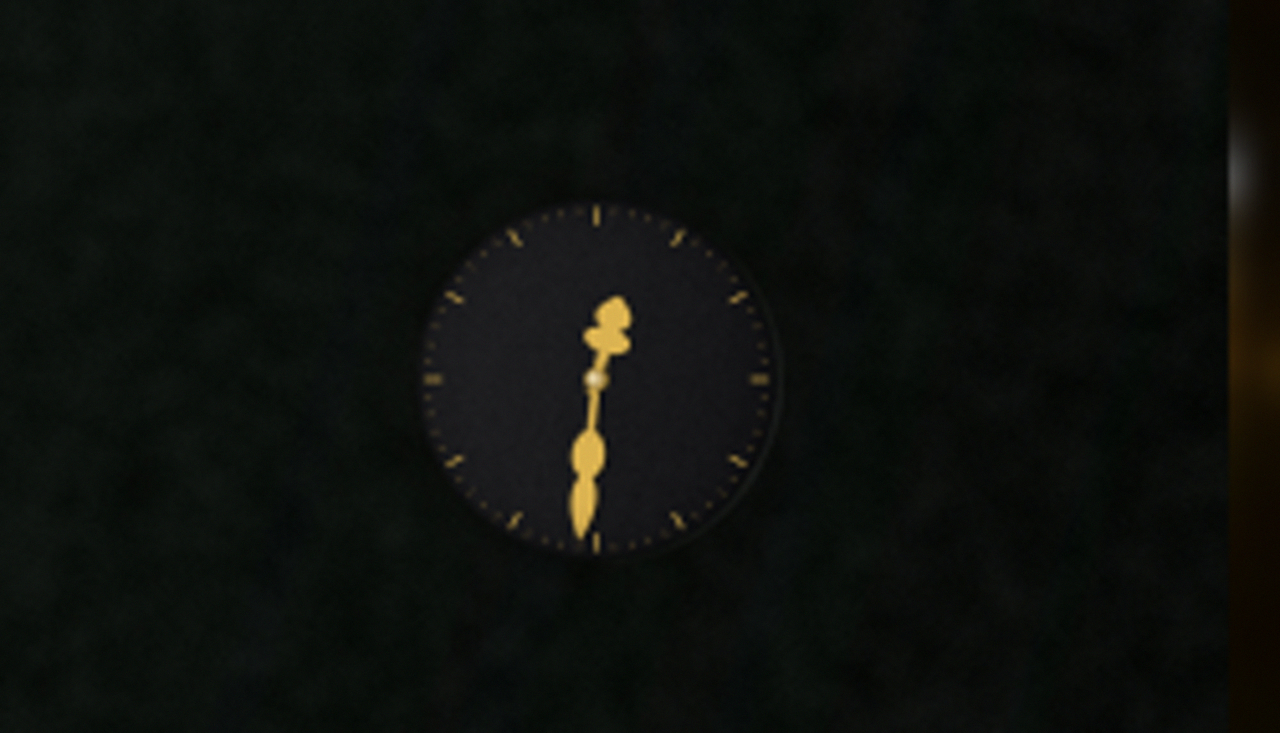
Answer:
**12:31**
